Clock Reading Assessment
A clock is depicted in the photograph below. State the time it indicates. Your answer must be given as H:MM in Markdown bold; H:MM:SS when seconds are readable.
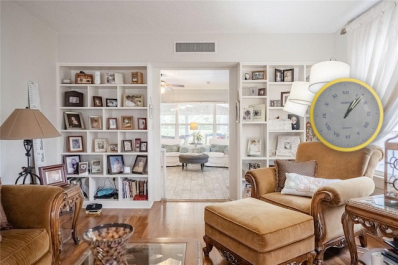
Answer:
**1:07**
